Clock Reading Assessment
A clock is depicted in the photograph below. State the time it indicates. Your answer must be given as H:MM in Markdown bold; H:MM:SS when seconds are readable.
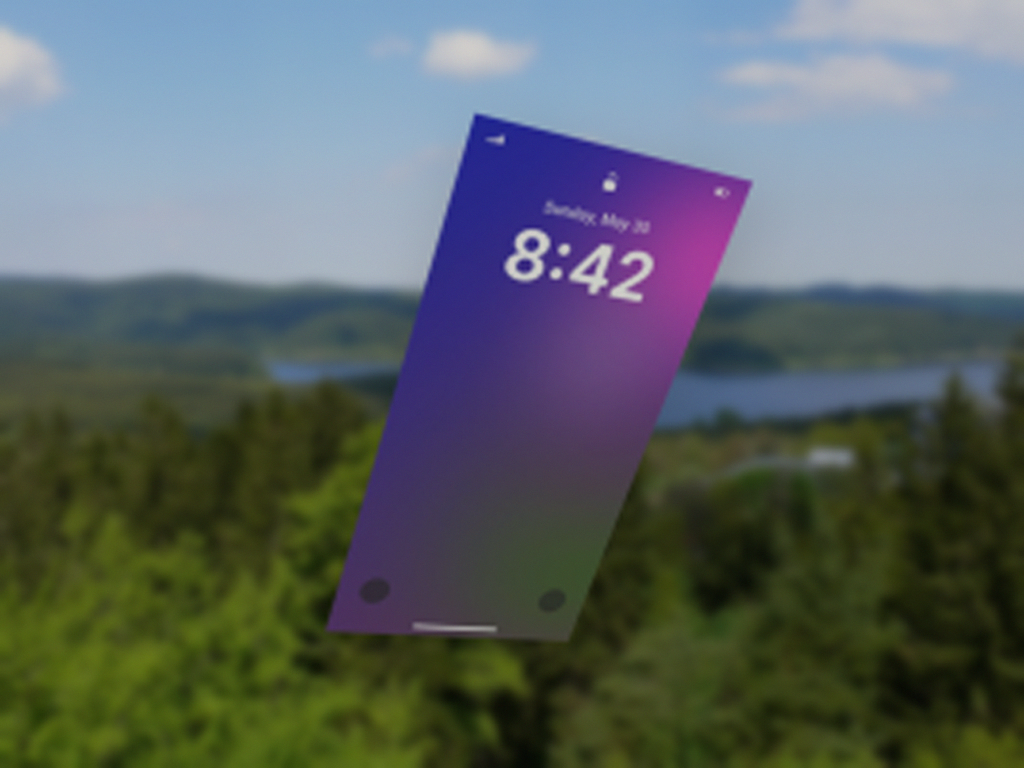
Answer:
**8:42**
